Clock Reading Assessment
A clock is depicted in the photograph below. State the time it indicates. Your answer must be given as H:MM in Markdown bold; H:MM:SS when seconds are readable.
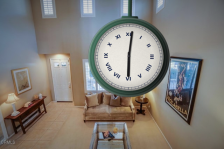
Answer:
**6:01**
